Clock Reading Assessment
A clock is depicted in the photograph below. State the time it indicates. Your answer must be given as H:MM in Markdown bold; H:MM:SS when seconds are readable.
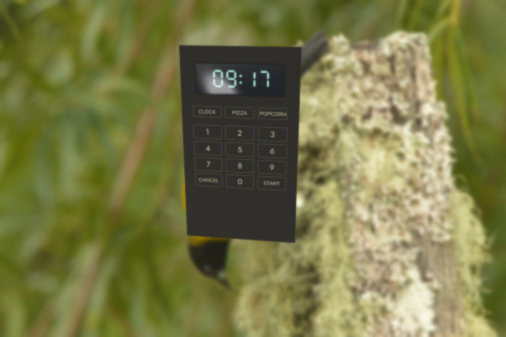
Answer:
**9:17**
